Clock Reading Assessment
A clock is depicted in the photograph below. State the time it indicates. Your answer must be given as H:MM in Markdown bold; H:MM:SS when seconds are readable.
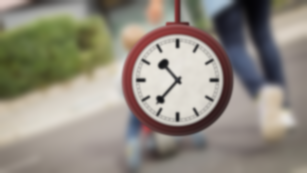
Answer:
**10:37**
